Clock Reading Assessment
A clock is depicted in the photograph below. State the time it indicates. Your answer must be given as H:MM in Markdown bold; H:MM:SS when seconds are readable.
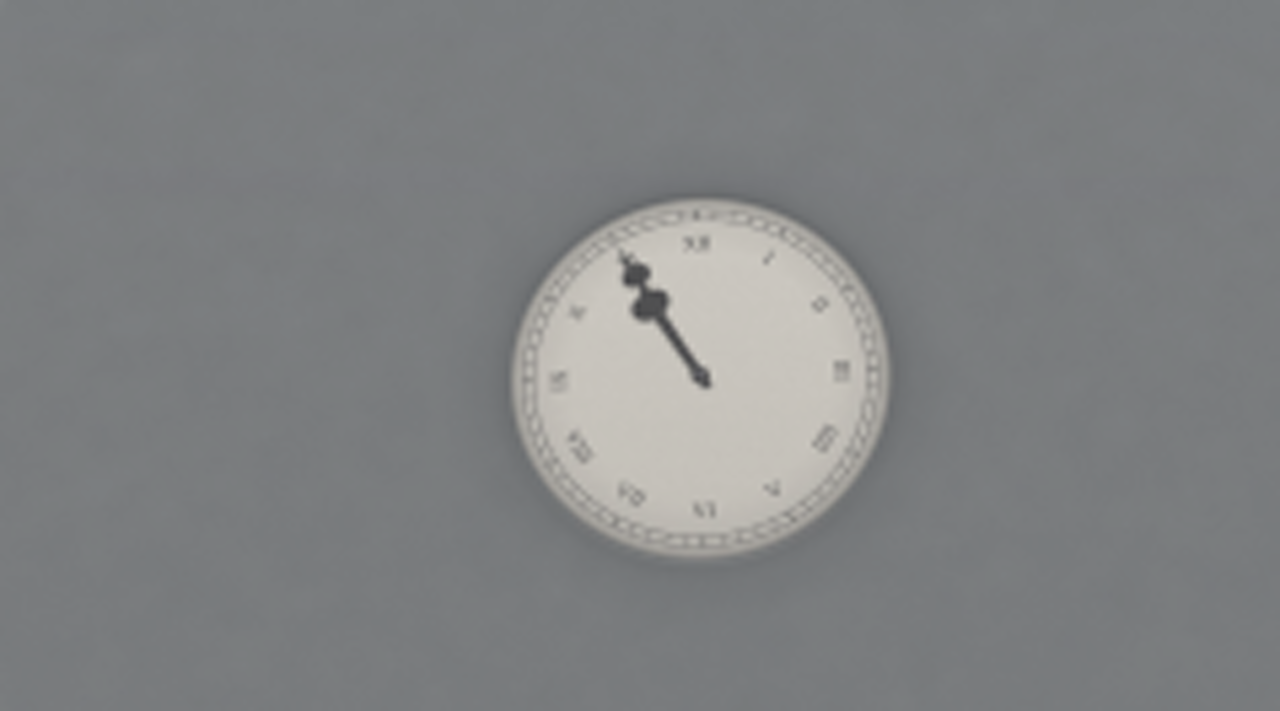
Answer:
**10:55**
